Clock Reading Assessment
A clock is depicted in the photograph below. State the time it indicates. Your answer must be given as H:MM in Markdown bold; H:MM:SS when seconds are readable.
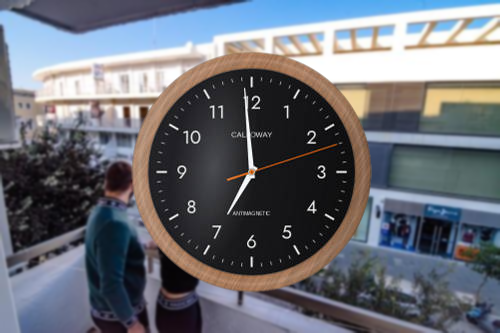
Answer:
**6:59:12**
